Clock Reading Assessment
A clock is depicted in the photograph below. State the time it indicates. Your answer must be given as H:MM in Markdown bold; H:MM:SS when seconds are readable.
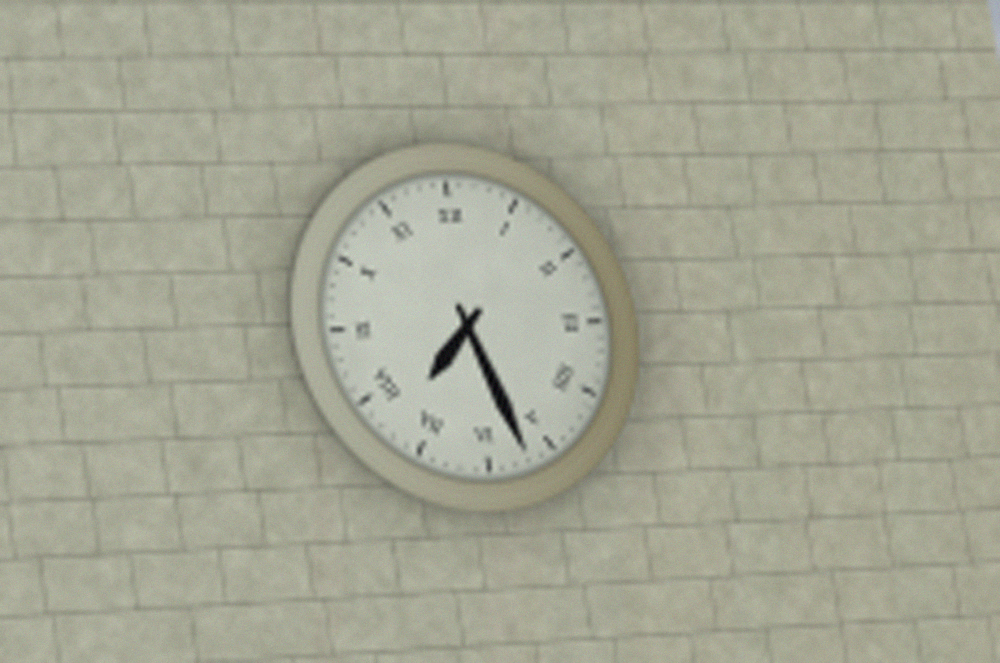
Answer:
**7:27**
